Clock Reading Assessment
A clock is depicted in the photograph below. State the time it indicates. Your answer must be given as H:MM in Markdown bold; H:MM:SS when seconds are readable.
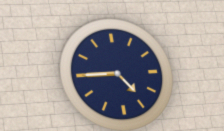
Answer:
**4:45**
